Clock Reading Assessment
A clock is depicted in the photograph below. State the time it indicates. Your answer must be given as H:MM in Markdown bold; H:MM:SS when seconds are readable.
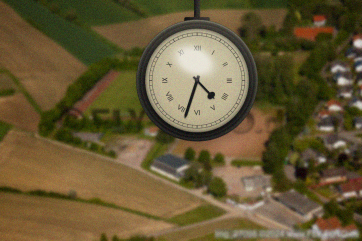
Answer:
**4:33**
